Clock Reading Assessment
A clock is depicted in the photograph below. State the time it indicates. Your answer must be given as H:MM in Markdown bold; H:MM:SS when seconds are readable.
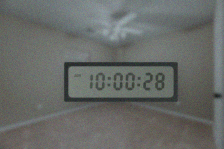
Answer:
**10:00:28**
